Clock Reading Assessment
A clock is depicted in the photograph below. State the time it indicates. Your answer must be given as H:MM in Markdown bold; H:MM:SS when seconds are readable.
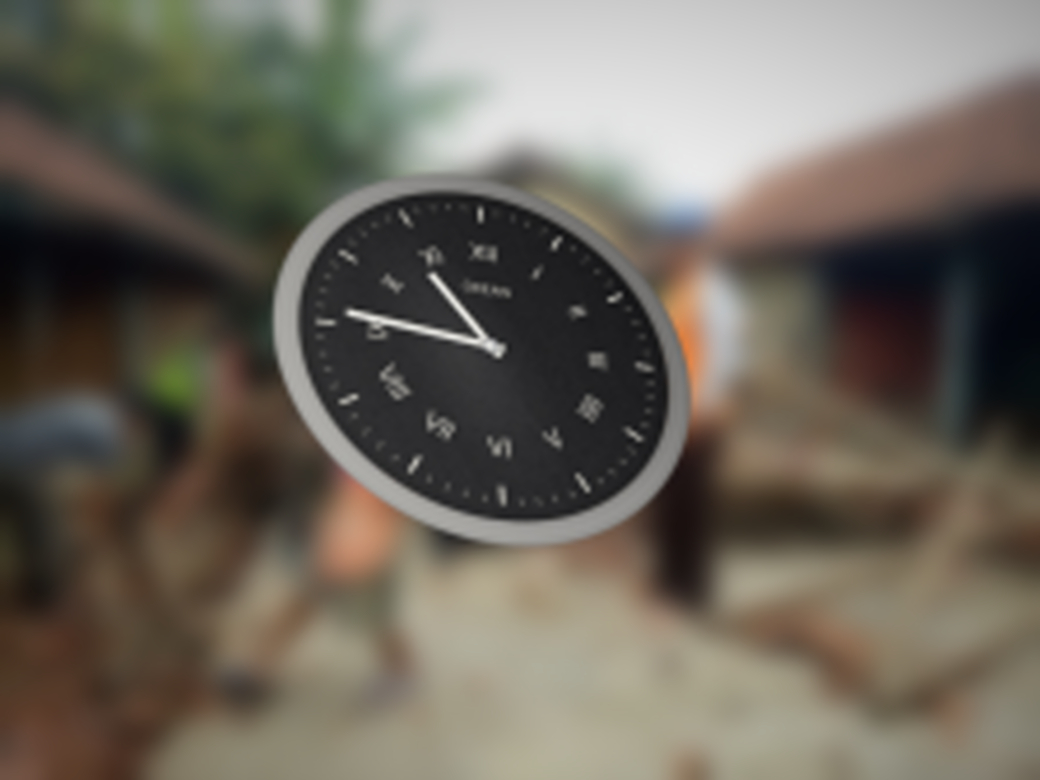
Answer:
**10:46**
